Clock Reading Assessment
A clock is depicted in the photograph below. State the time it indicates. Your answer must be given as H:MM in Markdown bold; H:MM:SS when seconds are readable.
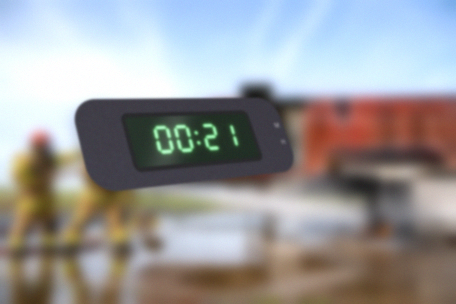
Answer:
**0:21**
